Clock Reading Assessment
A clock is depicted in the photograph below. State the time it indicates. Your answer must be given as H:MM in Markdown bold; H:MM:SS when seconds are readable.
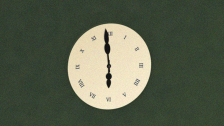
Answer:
**5:59**
